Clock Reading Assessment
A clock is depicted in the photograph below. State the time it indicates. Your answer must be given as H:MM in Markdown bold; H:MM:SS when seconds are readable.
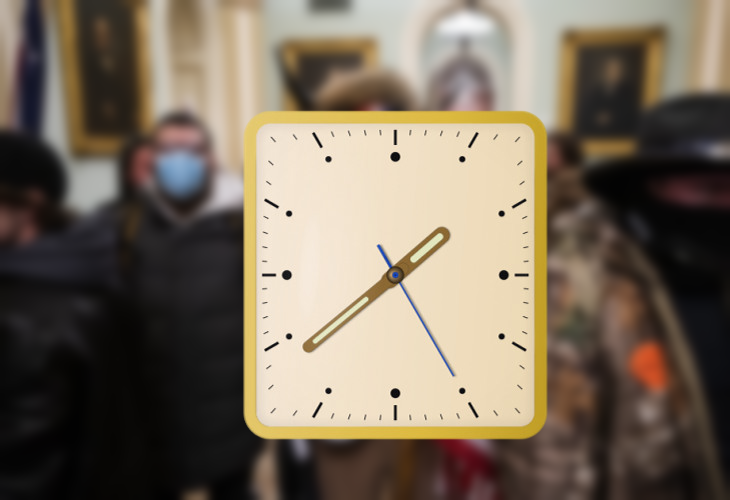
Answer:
**1:38:25**
